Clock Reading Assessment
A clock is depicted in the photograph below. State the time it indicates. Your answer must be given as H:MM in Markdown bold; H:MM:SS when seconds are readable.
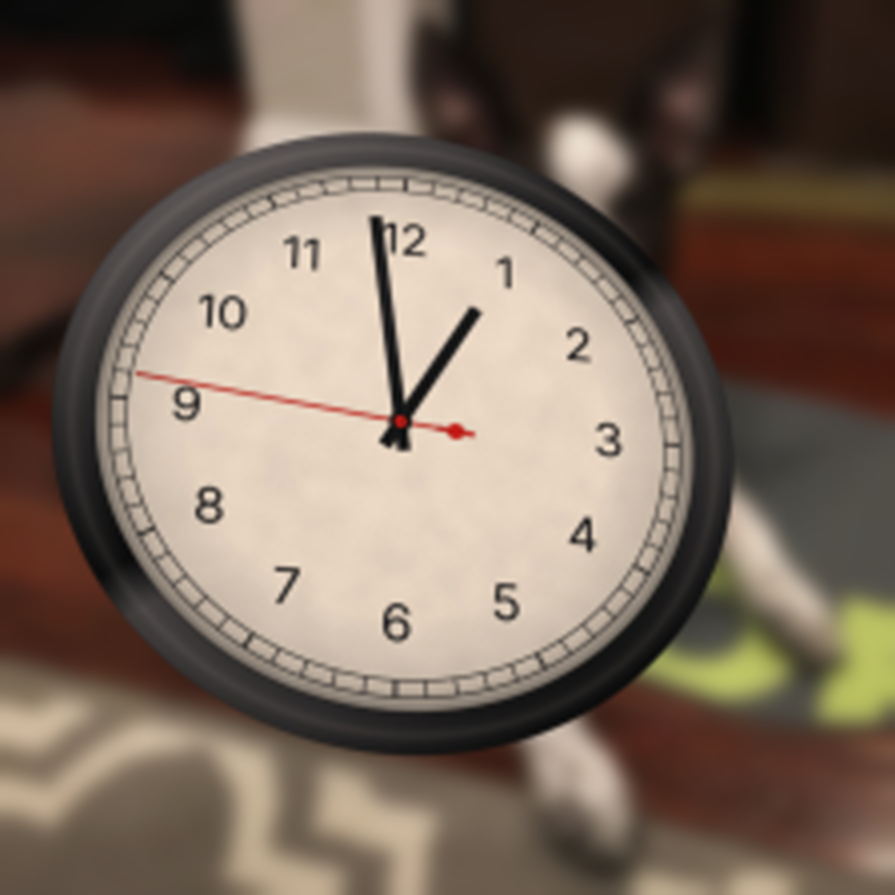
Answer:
**12:58:46**
